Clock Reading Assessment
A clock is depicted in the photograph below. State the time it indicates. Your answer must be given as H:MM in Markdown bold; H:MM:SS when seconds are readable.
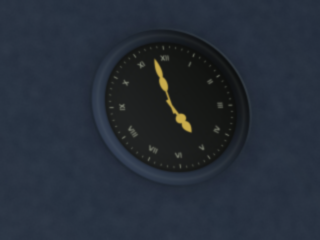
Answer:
**4:58**
